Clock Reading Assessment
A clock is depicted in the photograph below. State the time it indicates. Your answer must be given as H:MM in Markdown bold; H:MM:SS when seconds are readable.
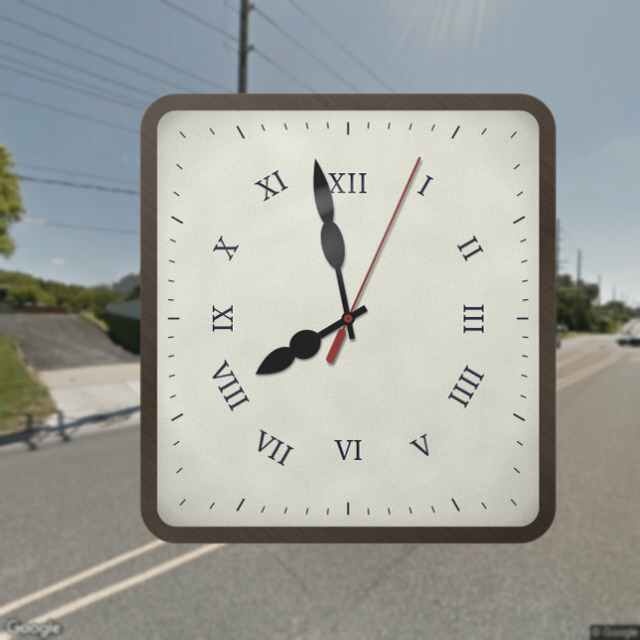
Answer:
**7:58:04**
